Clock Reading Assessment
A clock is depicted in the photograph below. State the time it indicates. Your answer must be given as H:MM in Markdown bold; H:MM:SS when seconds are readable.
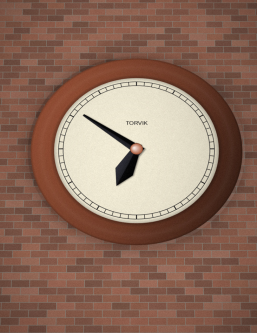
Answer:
**6:51**
